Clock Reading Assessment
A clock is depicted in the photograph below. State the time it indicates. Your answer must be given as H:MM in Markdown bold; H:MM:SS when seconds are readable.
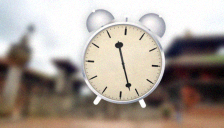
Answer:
**11:27**
